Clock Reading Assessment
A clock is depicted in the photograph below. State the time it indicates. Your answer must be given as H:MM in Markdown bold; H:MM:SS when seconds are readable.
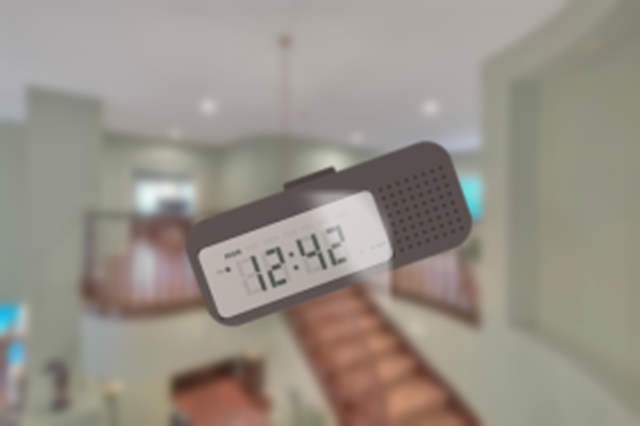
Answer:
**12:42**
